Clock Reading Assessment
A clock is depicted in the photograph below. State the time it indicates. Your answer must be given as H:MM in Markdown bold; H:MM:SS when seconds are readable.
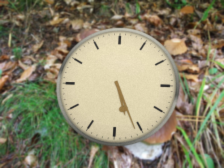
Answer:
**5:26**
